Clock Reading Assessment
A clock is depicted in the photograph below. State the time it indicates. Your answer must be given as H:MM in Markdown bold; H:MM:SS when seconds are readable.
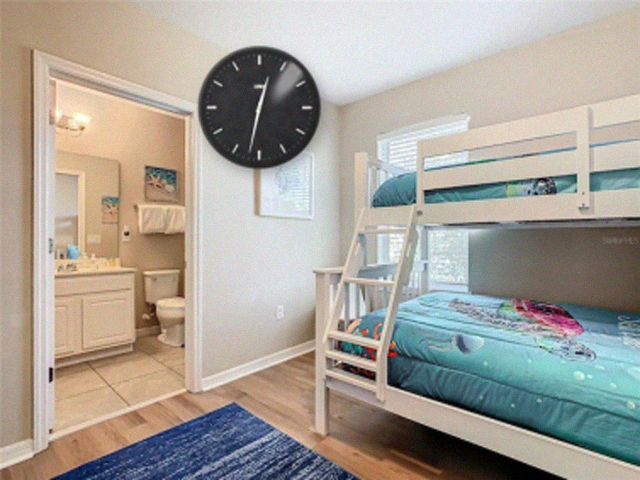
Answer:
**12:32**
